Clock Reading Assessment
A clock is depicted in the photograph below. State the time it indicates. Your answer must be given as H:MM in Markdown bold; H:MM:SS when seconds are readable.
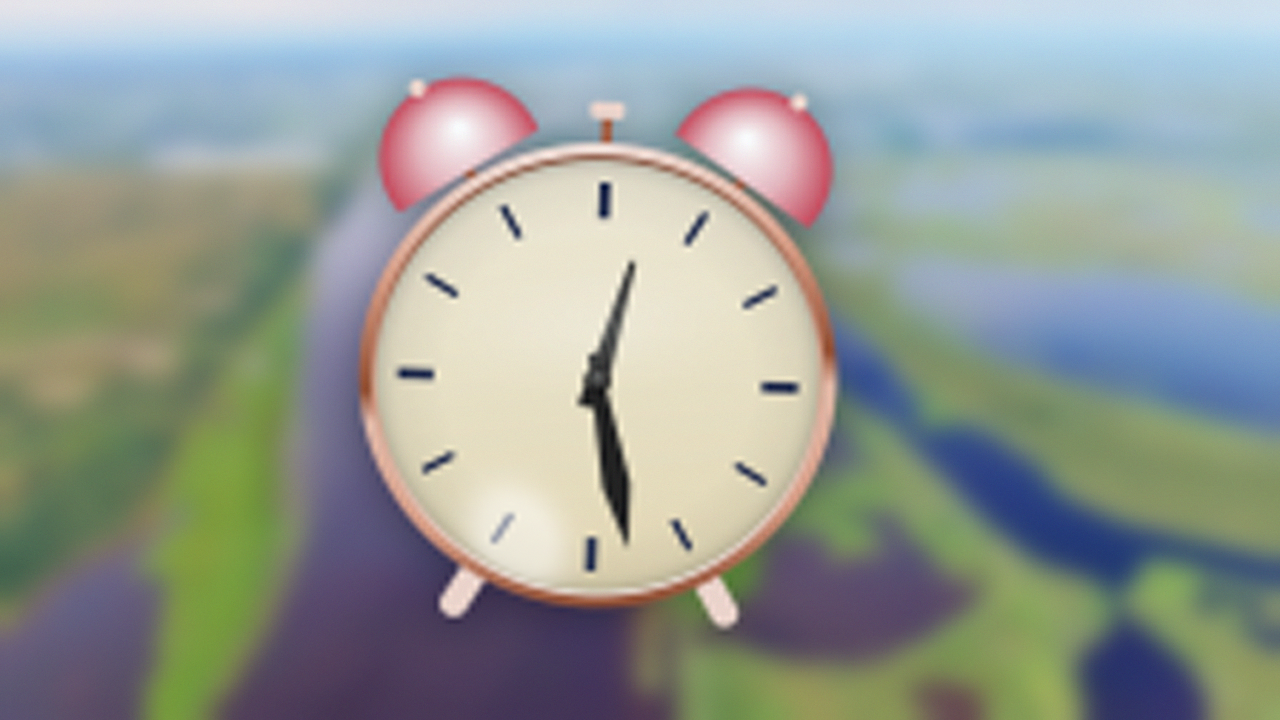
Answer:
**12:28**
